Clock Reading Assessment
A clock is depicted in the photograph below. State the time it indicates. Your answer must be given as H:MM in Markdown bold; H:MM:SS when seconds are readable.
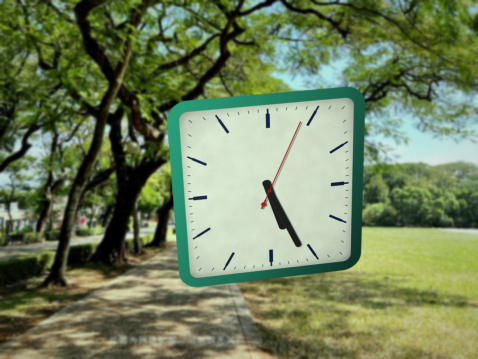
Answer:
**5:26:04**
